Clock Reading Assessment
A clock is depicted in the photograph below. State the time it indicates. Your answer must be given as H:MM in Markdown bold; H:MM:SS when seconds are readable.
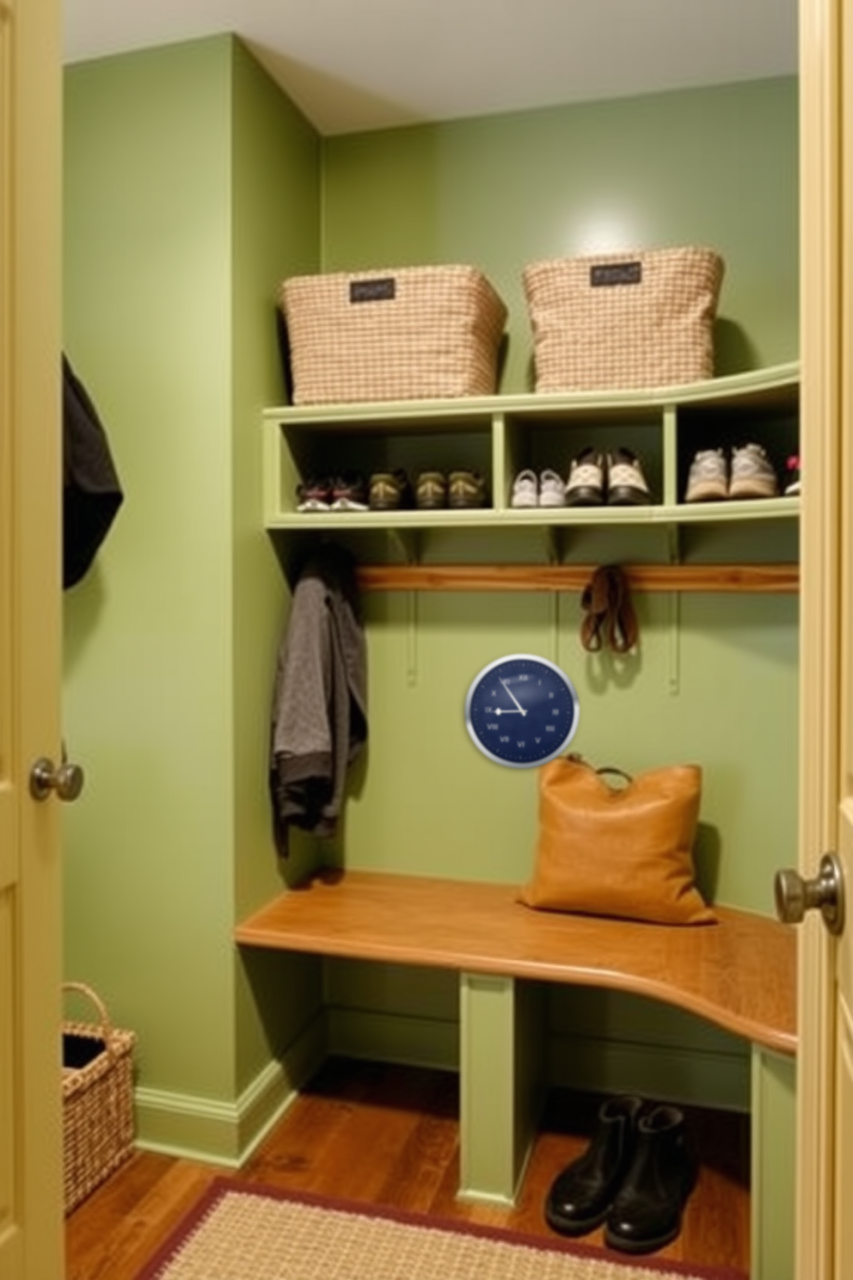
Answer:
**8:54**
